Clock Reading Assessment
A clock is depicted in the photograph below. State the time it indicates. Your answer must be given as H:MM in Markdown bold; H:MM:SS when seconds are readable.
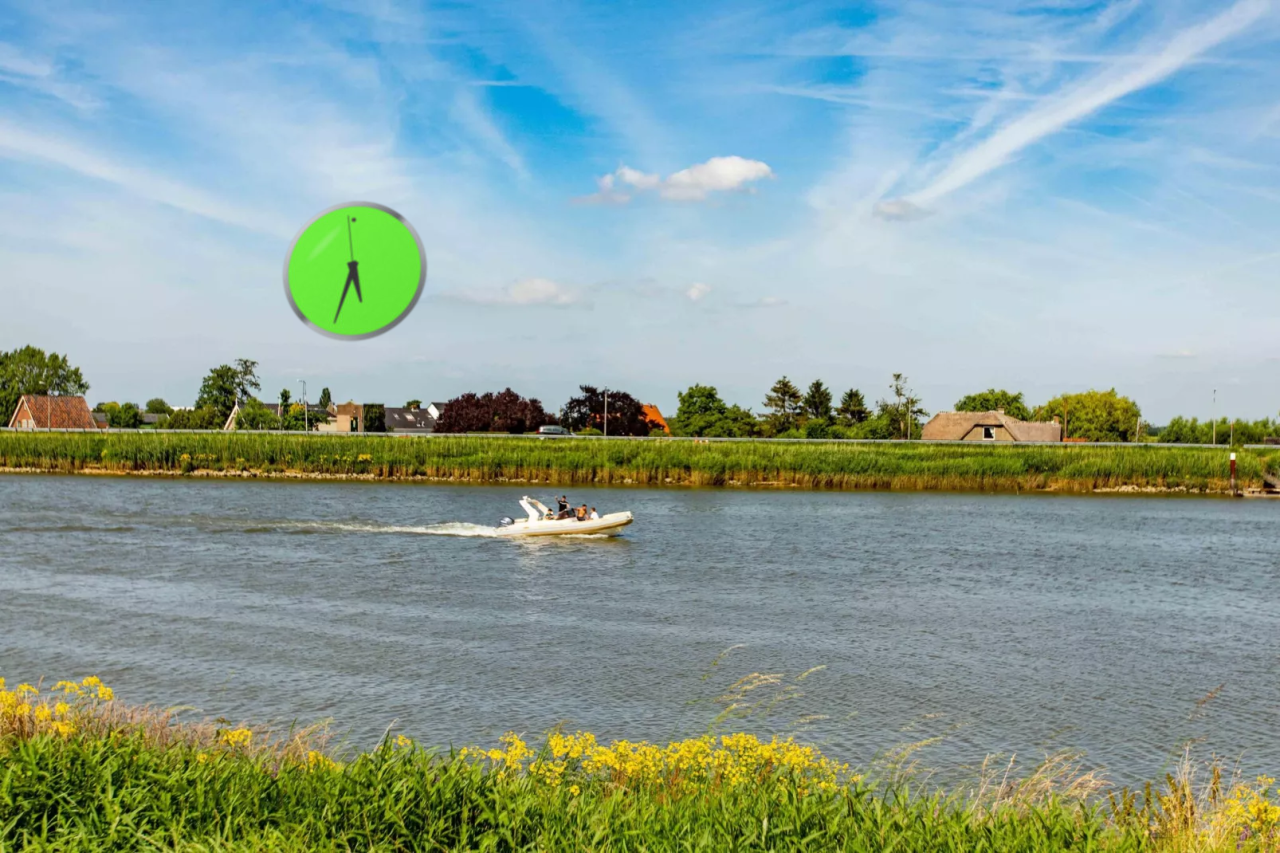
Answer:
**5:32:59**
